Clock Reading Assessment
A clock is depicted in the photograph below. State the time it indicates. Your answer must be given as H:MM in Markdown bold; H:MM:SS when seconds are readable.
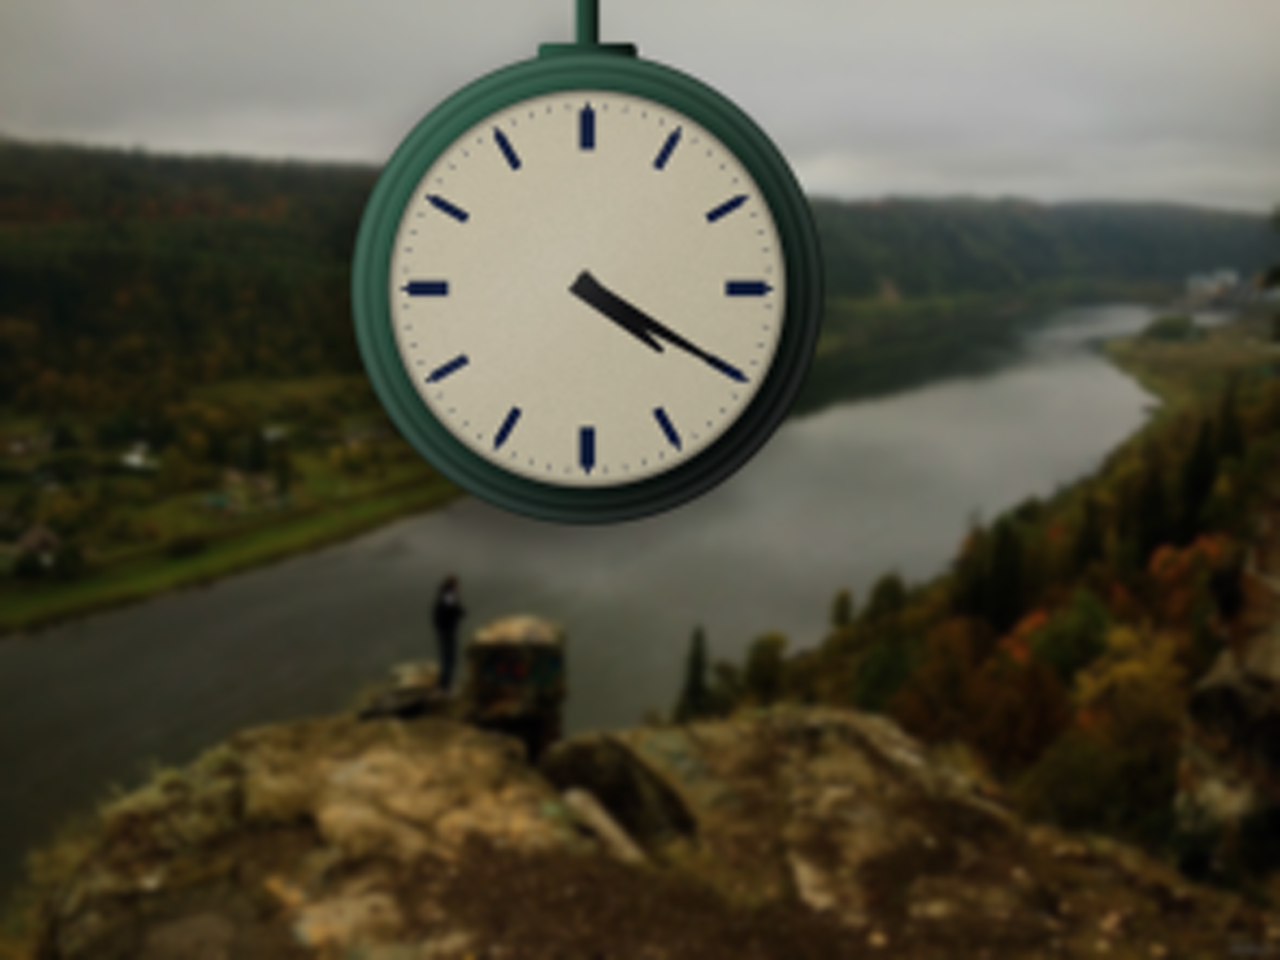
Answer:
**4:20**
